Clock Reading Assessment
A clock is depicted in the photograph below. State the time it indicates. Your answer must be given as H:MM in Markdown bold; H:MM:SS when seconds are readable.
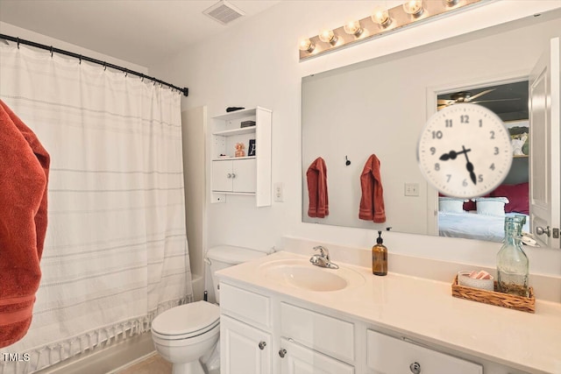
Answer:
**8:27**
